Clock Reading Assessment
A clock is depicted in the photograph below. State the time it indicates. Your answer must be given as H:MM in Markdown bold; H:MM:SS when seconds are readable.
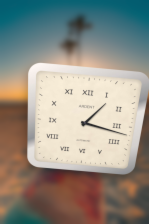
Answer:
**1:17**
